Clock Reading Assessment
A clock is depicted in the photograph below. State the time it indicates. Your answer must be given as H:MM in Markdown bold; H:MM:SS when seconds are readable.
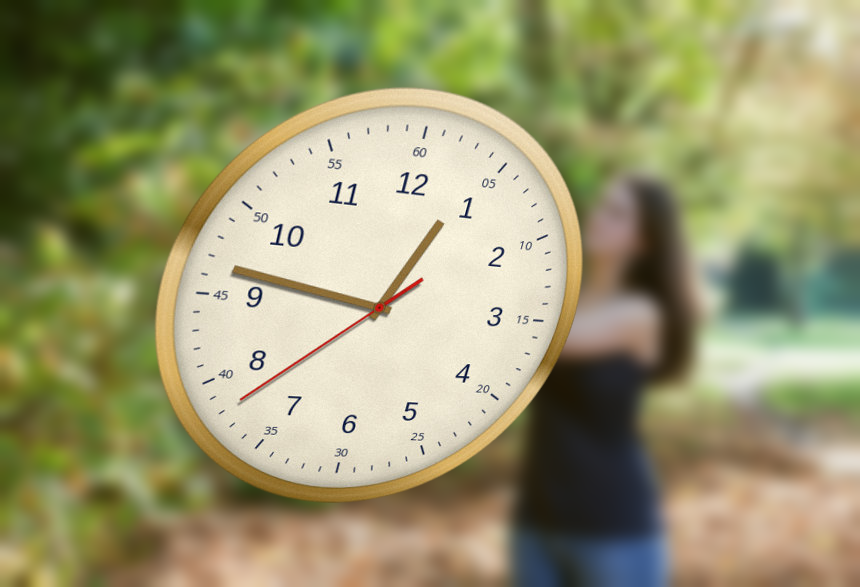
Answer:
**12:46:38**
